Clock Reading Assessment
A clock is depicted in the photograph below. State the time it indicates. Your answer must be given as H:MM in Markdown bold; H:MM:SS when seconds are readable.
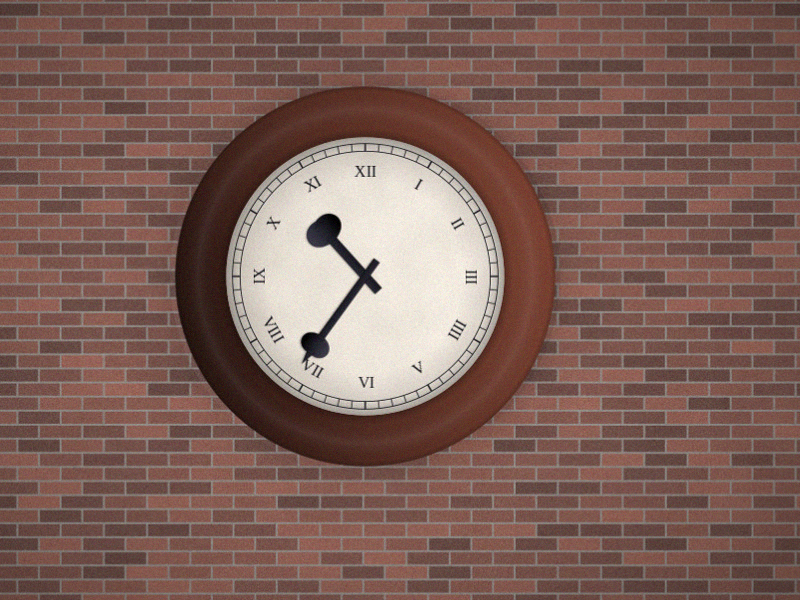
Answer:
**10:36**
